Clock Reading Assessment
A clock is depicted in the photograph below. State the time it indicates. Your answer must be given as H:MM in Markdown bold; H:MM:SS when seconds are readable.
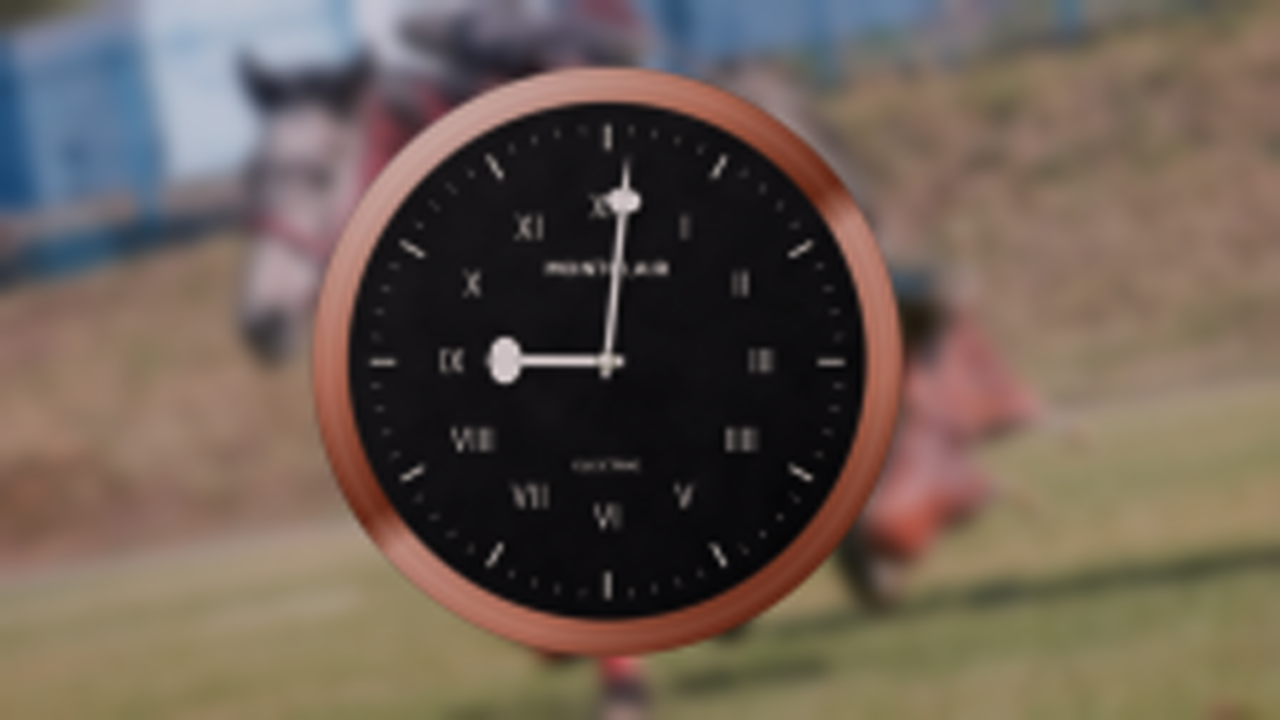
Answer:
**9:01**
